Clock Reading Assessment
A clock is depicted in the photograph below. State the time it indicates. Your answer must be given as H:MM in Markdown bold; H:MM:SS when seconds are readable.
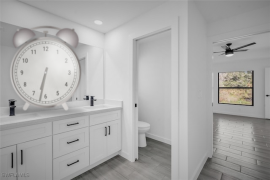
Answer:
**6:32**
